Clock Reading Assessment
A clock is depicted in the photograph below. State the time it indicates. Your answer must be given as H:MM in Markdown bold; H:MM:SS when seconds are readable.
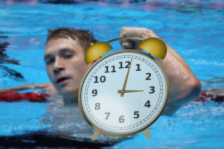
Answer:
**3:02**
